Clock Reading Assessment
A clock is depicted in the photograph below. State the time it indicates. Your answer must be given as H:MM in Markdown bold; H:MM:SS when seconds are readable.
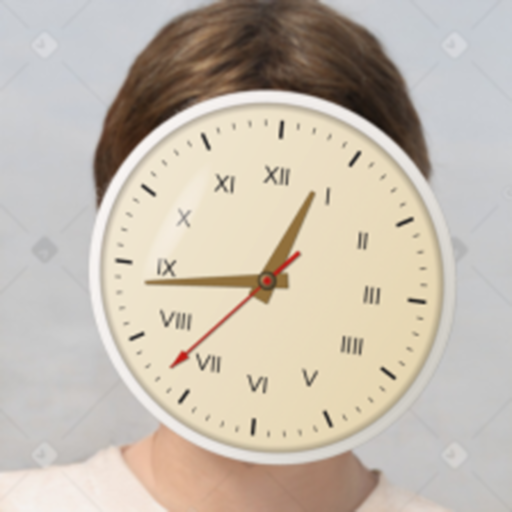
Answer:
**12:43:37**
